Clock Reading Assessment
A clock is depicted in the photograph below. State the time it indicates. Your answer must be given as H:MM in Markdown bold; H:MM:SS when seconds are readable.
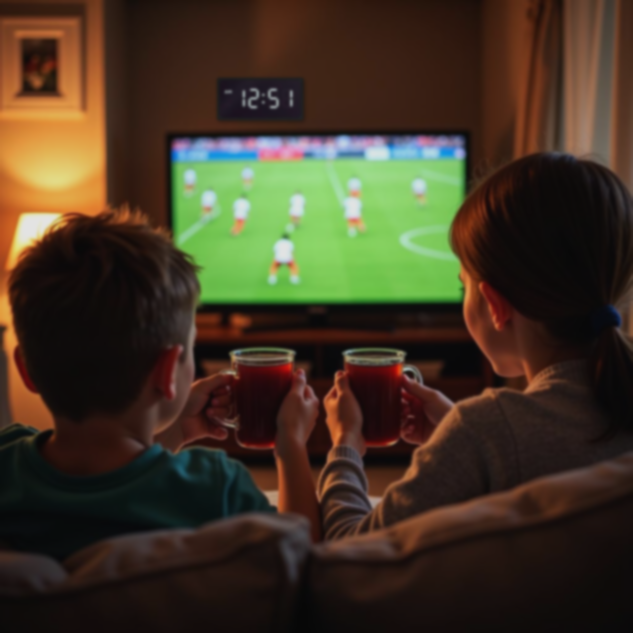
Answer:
**12:51**
